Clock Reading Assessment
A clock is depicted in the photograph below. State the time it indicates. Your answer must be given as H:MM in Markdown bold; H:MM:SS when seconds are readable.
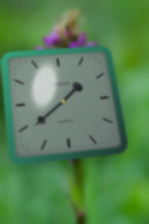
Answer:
**1:39**
